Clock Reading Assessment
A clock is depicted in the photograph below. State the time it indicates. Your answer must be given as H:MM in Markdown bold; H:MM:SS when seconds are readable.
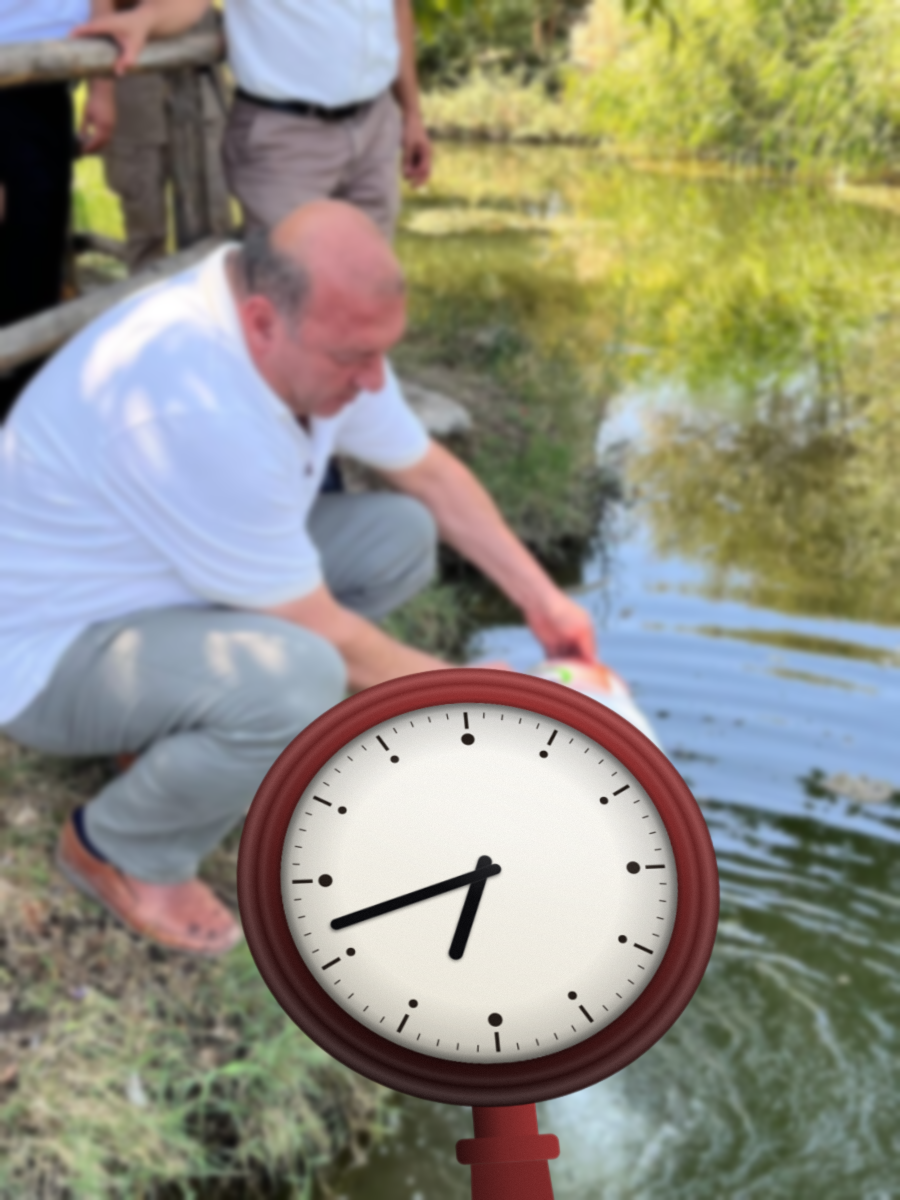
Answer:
**6:42**
